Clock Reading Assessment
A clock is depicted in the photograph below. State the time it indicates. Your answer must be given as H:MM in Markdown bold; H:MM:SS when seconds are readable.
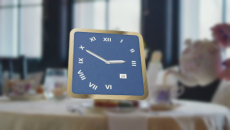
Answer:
**2:50**
